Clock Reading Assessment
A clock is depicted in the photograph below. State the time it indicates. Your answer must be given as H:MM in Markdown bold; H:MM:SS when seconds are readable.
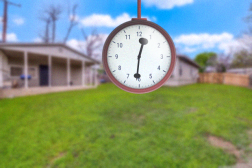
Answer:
**12:31**
